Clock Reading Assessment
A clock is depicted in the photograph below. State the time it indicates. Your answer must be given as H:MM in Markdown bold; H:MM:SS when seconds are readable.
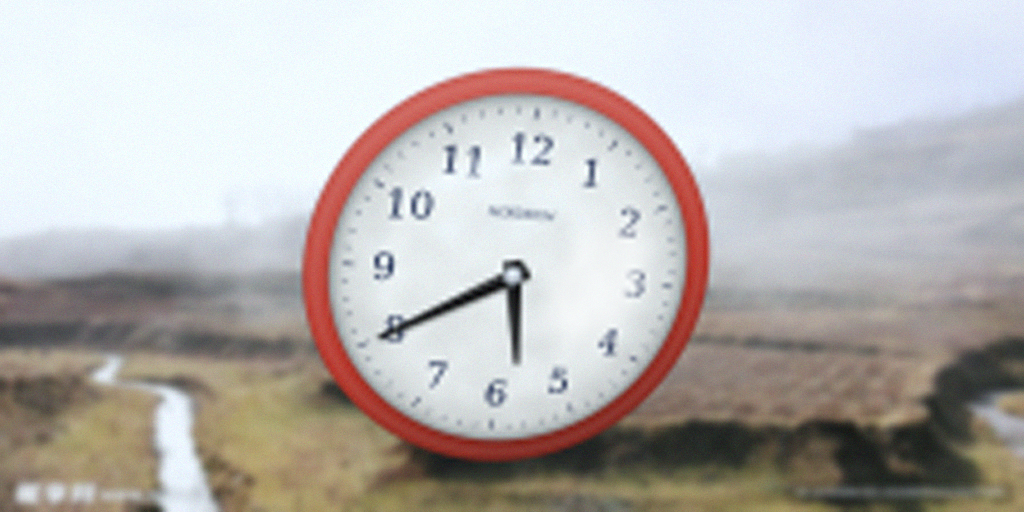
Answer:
**5:40**
